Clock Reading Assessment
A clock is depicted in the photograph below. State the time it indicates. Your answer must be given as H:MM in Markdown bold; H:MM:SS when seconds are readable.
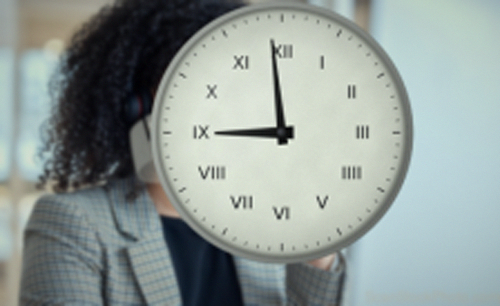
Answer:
**8:59**
